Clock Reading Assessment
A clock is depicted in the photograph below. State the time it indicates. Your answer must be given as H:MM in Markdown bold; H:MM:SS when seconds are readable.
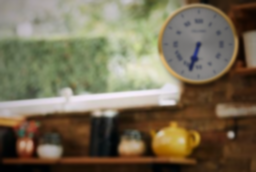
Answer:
**6:33**
